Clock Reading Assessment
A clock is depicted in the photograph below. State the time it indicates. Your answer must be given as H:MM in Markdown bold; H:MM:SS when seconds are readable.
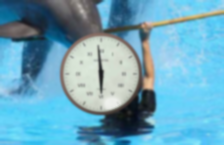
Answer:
**5:59**
